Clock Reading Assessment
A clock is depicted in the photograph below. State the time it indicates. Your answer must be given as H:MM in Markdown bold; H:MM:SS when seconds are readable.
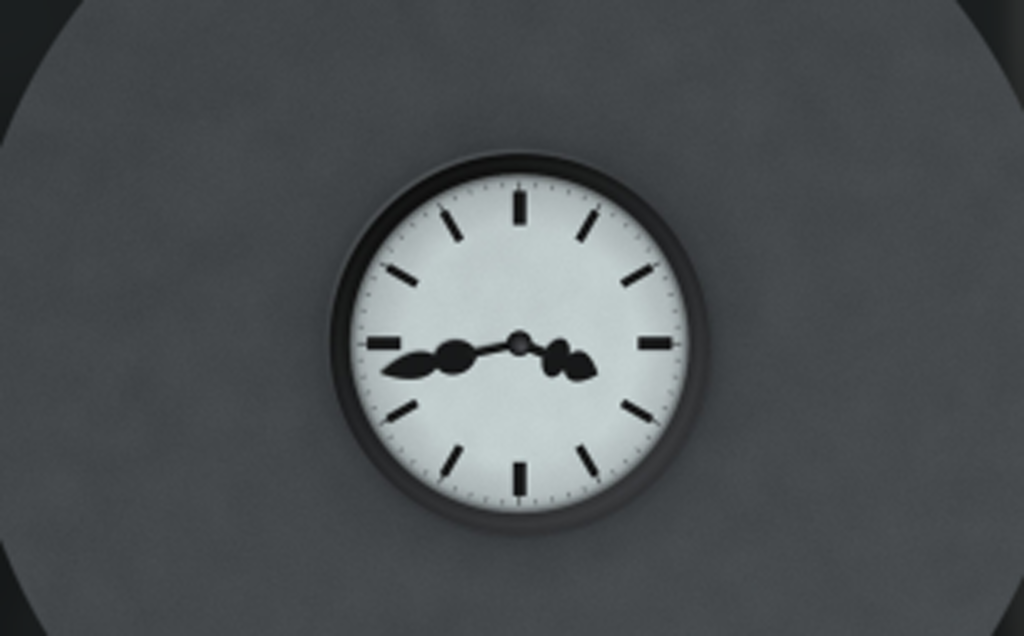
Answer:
**3:43**
